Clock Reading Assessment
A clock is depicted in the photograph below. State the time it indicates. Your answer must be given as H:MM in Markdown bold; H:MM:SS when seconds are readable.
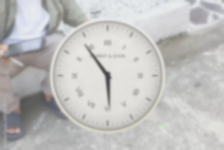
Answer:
**5:54**
